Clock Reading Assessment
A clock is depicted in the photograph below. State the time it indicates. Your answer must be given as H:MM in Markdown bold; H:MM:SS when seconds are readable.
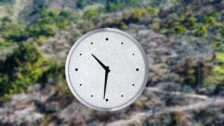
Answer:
**10:31**
